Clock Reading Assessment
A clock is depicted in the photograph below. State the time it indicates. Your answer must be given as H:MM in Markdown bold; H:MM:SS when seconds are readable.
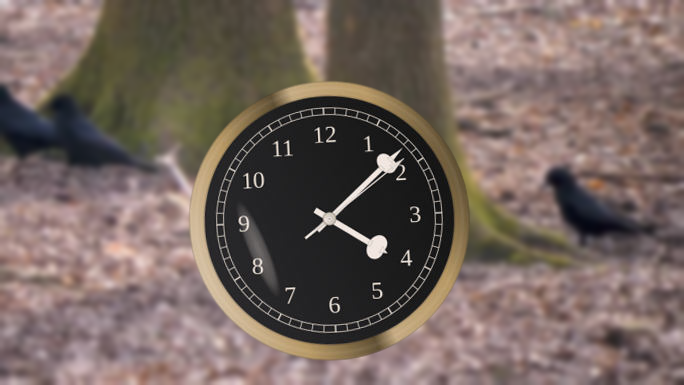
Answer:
**4:08:09**
